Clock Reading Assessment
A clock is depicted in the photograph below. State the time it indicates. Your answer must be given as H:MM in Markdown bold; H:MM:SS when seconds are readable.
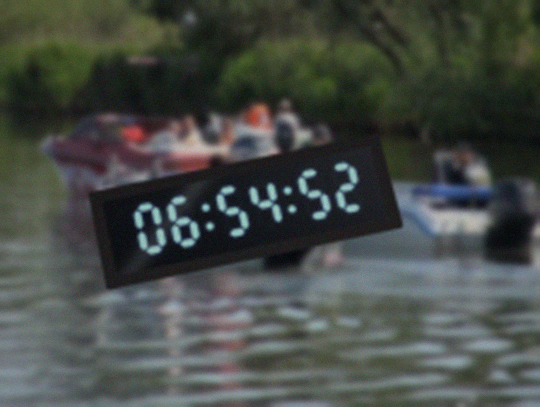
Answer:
**6:54:52**
